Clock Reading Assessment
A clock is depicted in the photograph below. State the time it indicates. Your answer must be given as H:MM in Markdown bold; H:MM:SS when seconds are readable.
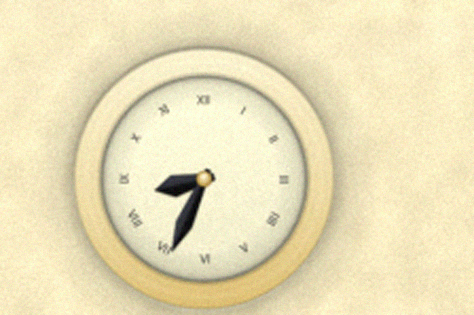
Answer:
**8:34**
